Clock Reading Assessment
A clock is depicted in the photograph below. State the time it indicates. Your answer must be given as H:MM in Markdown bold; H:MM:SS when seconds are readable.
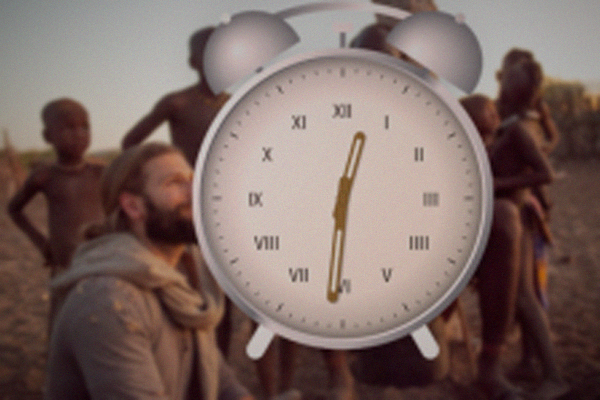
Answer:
**12:31**
